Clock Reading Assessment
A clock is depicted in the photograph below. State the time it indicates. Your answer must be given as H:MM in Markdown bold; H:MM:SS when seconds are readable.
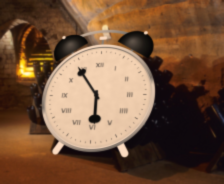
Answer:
**5:54**
